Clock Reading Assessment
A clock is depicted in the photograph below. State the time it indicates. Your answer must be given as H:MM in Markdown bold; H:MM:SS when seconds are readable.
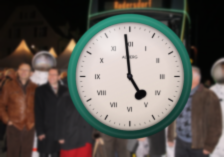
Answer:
**4:59**
